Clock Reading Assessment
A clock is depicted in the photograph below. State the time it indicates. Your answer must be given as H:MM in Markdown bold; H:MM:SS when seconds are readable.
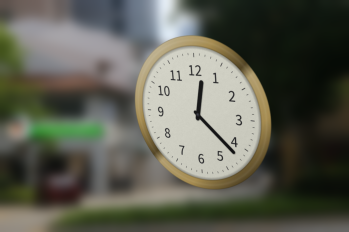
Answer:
**12:22**
